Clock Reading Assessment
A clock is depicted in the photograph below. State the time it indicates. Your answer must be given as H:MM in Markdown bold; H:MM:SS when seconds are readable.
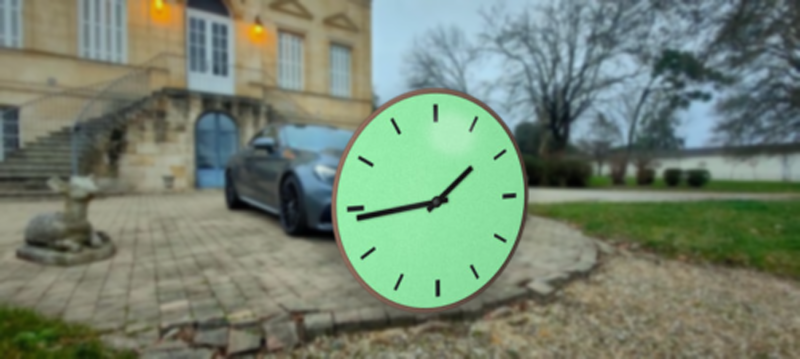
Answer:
**1:44**
